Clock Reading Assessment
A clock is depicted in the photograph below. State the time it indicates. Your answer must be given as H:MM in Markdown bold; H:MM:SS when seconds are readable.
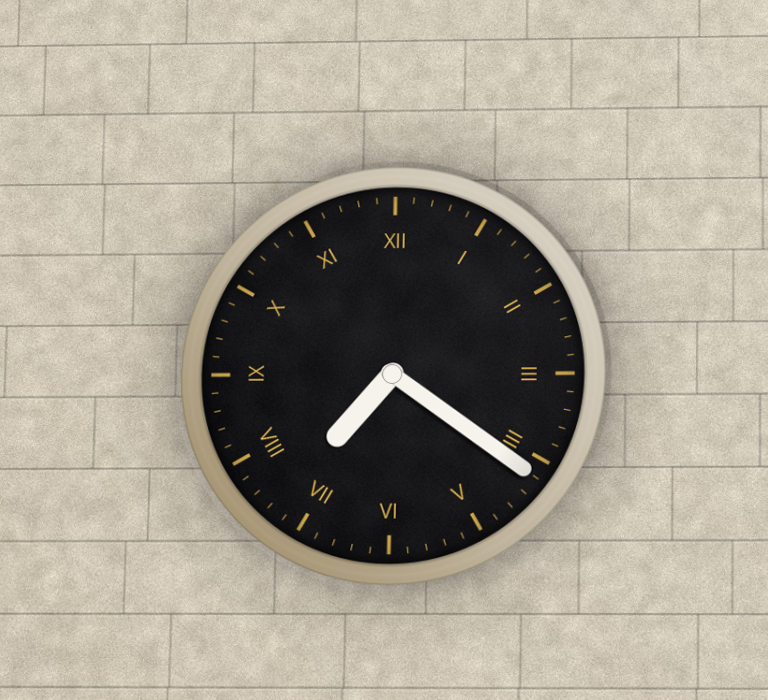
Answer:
**7:21**
